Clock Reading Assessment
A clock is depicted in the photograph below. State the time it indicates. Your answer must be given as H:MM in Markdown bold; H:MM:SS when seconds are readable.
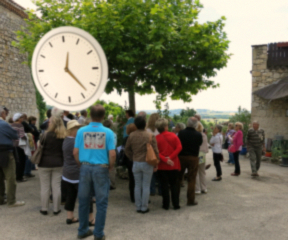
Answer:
**12:23**
